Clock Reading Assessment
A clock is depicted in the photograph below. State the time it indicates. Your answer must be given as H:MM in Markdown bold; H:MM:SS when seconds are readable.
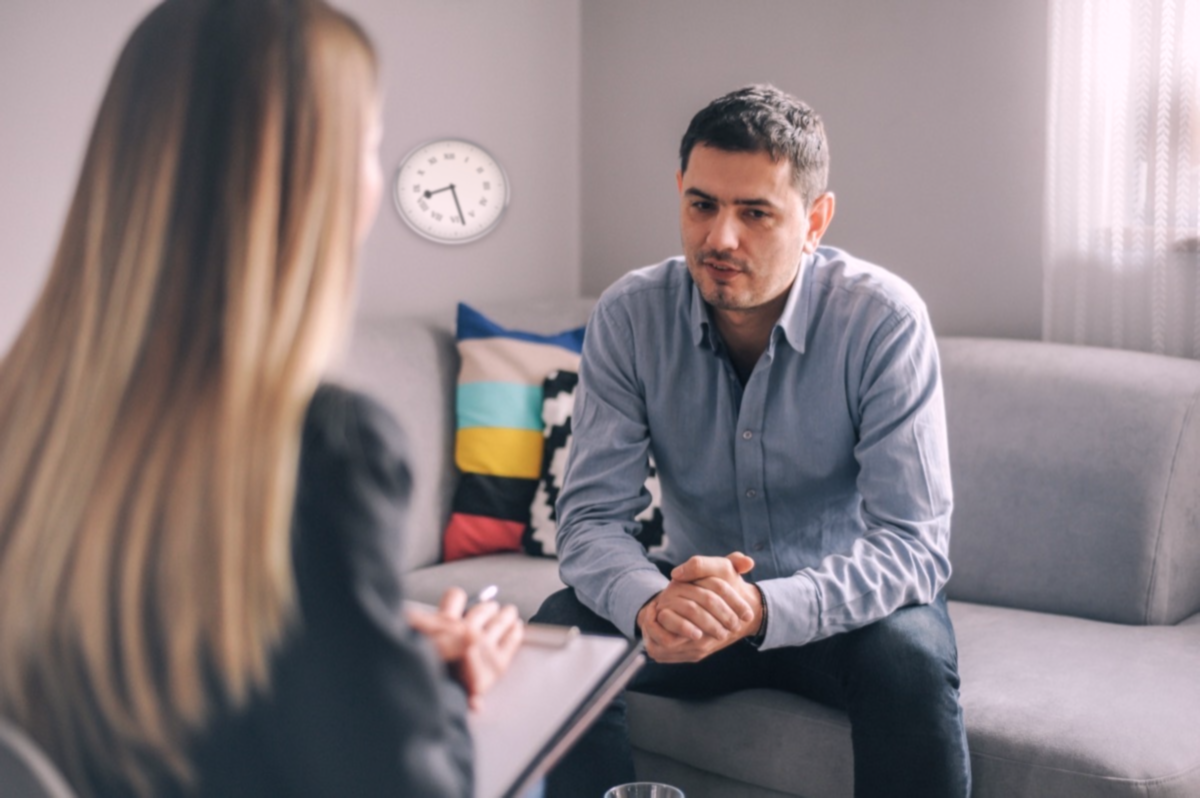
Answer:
**8:28**
